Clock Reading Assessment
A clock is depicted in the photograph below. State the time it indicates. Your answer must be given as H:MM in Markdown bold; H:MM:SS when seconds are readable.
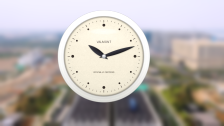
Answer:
**10:12**
